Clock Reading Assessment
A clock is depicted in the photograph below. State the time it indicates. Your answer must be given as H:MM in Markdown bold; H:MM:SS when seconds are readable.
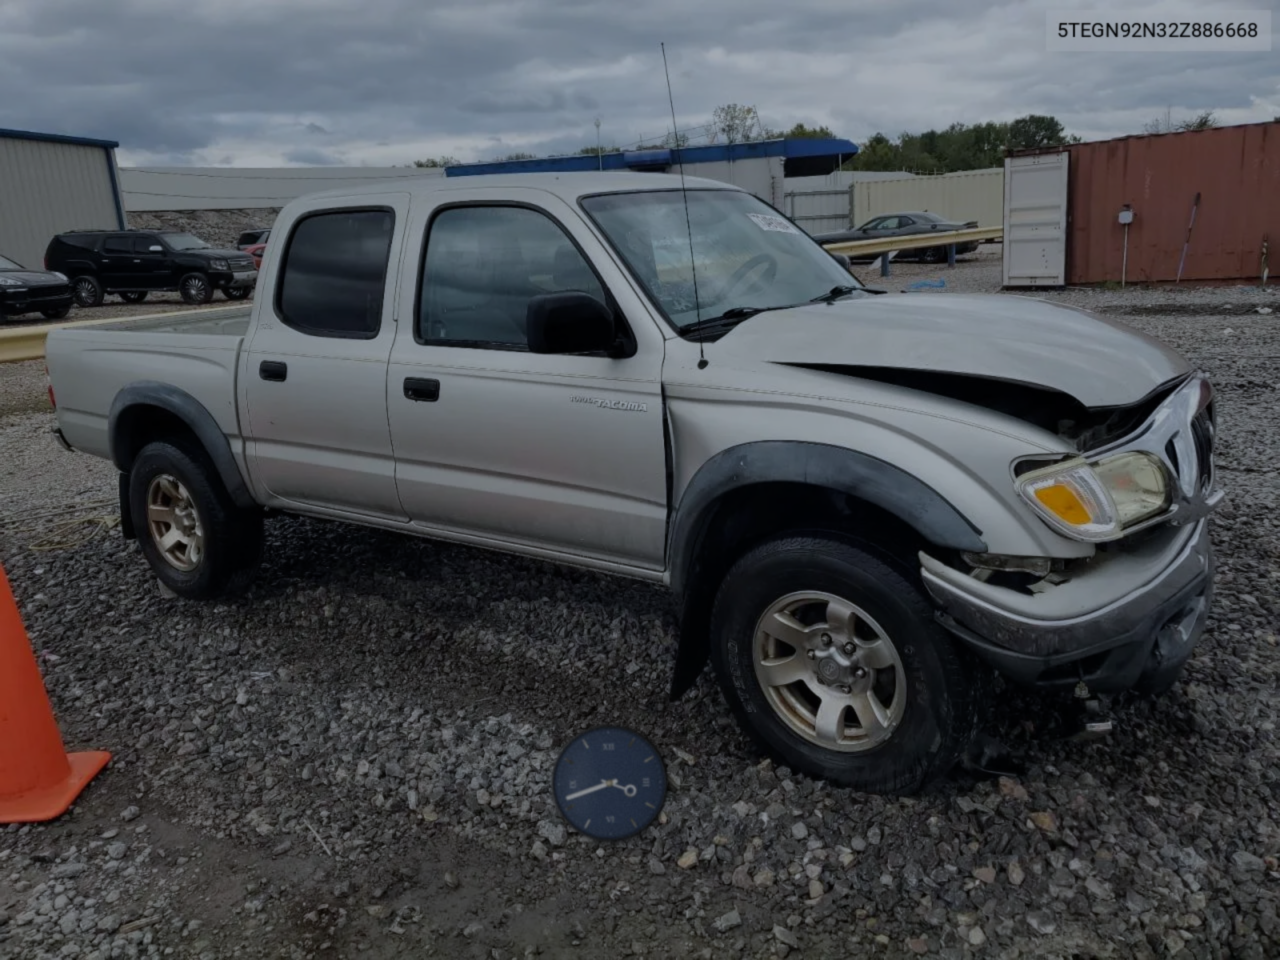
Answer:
**3:42**
